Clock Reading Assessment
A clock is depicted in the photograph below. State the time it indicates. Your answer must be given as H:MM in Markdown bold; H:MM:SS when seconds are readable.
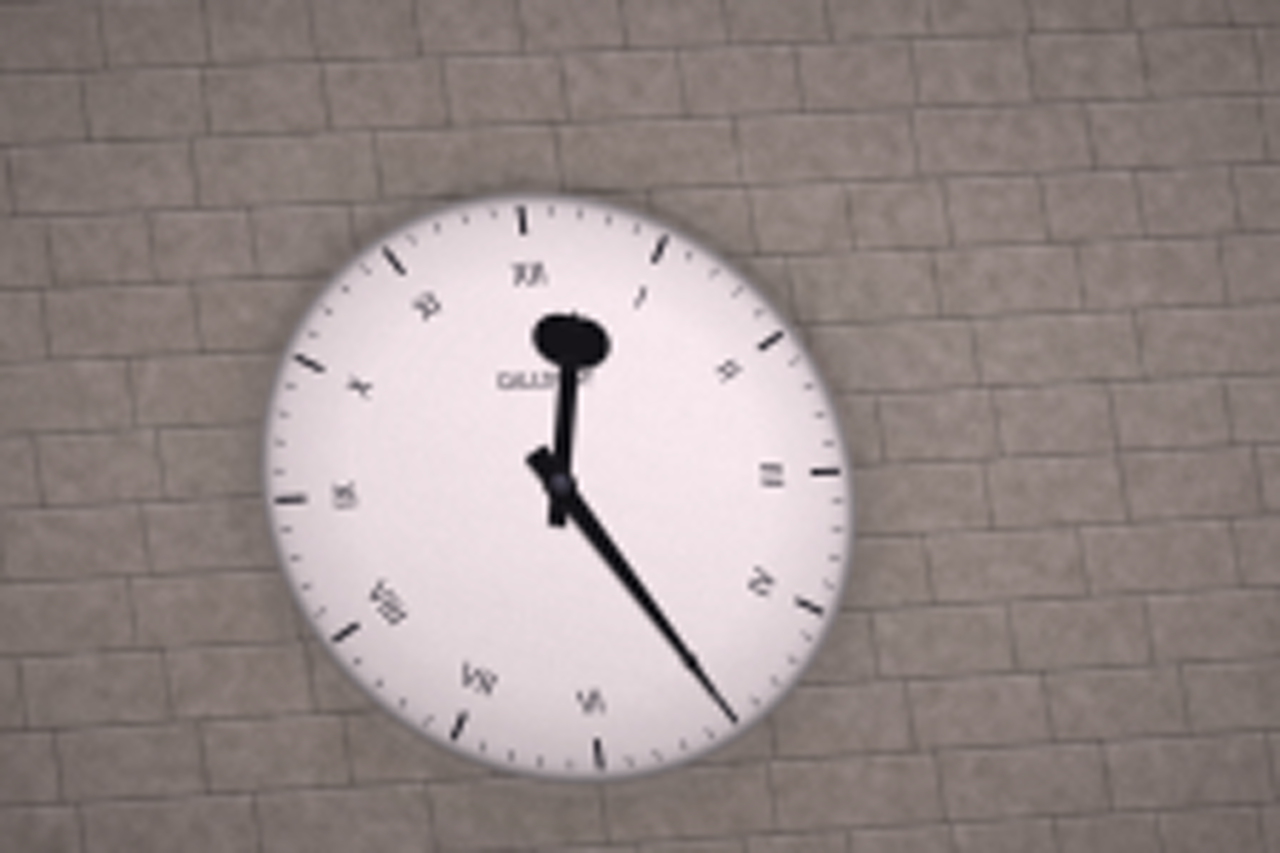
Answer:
**12:25**
